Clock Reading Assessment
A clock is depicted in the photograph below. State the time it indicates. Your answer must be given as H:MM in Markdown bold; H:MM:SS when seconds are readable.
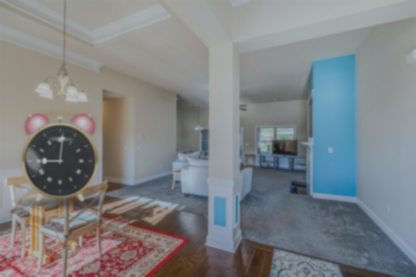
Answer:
**9:01**
